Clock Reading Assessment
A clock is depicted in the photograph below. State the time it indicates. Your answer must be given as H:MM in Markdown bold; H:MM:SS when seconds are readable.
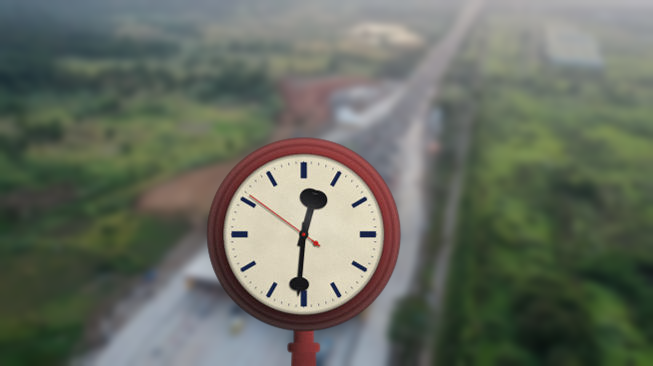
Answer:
**12:30:51**
